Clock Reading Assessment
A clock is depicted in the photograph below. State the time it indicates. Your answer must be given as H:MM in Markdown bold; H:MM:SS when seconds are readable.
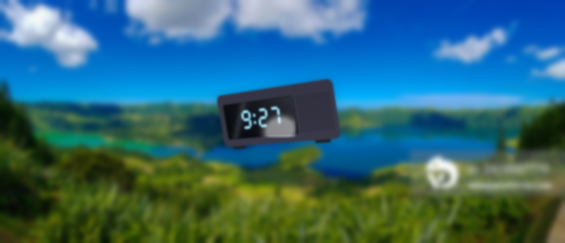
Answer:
**9:27**
